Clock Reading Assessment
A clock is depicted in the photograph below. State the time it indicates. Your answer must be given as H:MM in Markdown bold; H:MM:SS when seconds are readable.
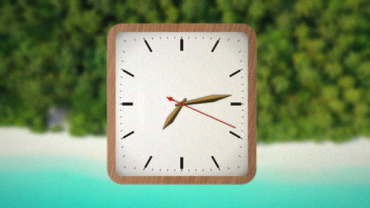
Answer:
**7:13:19**
